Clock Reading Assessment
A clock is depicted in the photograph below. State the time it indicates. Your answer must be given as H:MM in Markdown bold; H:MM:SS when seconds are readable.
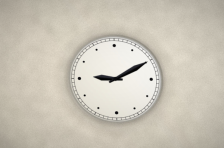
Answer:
**9:10**
